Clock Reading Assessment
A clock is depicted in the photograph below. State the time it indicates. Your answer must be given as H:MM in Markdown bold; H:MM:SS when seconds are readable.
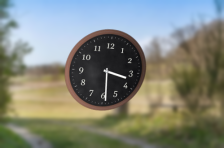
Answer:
**3:29**
